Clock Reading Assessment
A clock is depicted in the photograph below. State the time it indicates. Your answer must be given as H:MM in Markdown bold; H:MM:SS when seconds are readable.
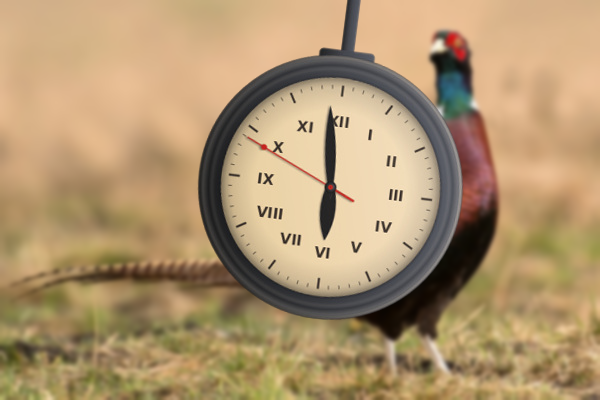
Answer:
**5:58:49**
